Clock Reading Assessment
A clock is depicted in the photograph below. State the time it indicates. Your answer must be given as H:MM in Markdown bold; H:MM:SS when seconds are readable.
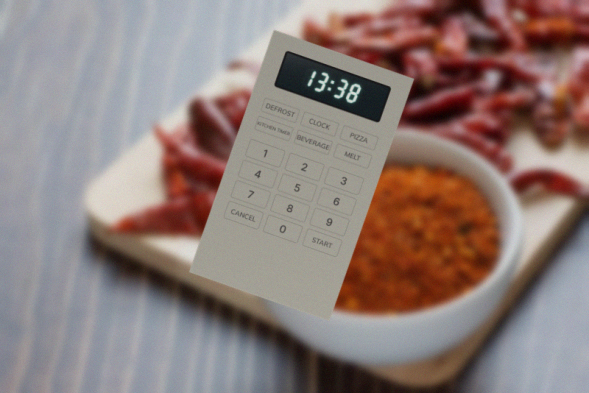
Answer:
**13:38**
